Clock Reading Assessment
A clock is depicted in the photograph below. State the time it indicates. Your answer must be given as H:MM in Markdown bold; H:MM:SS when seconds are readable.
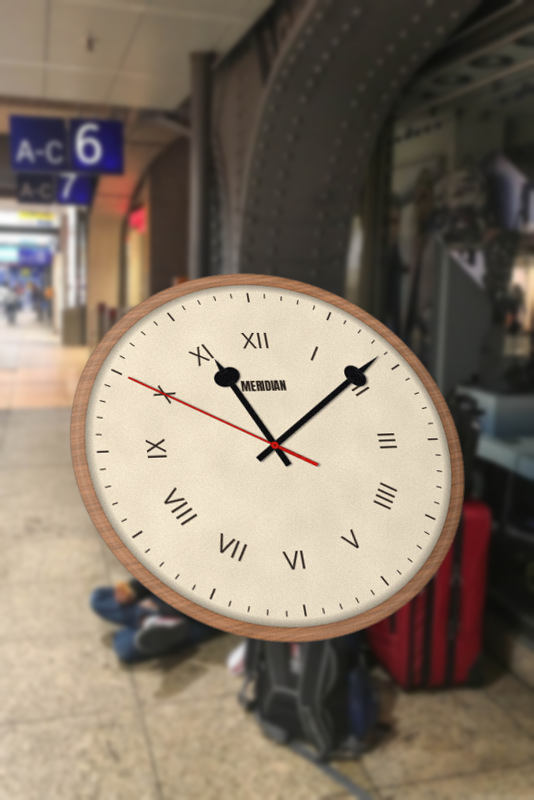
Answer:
**11:08:50**
